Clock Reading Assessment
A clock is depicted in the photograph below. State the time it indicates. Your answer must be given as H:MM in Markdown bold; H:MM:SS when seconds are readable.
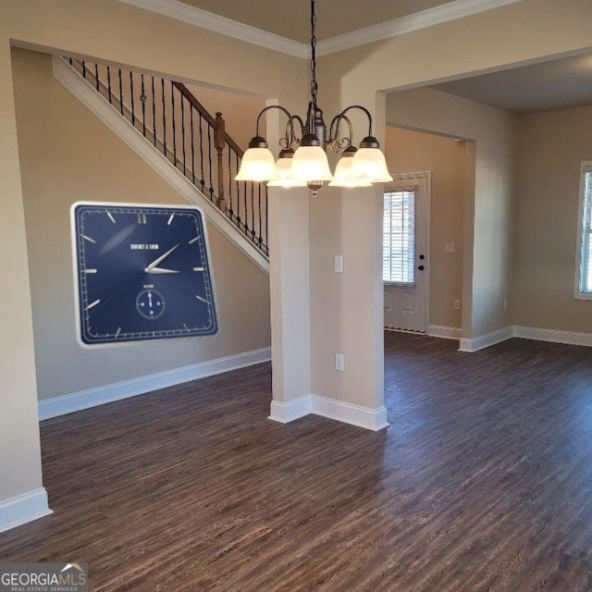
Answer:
**3:09**
